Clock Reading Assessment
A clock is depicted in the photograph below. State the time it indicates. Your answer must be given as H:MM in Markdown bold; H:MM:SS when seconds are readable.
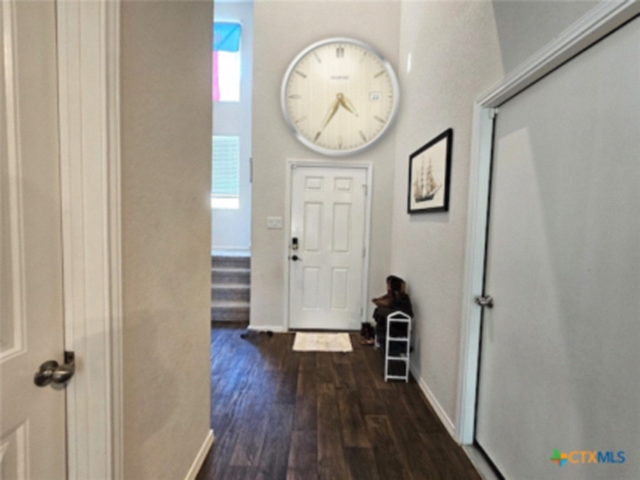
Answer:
**4:35**
